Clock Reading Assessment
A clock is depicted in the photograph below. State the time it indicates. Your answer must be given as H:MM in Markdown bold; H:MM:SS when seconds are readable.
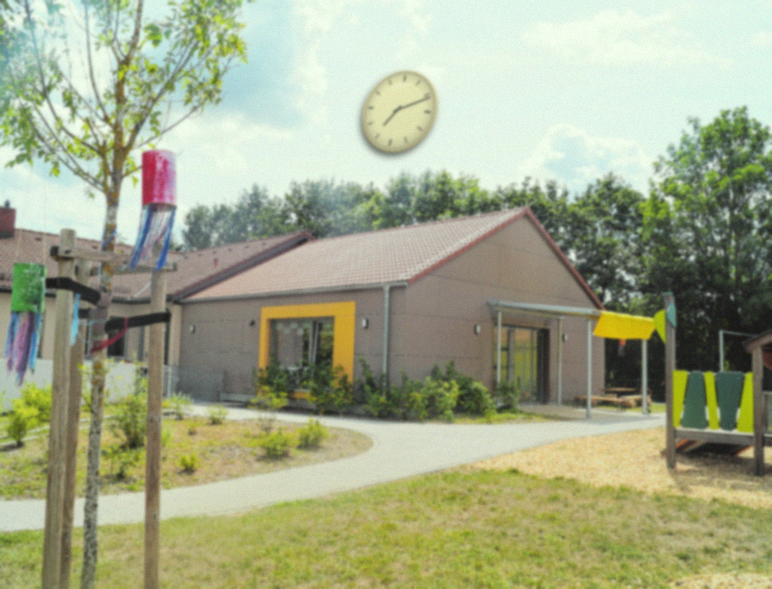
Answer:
**7:11**
